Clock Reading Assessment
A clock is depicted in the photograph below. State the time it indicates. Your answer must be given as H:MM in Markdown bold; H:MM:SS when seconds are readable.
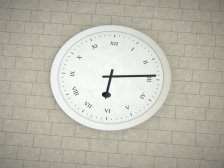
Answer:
**6:14**
